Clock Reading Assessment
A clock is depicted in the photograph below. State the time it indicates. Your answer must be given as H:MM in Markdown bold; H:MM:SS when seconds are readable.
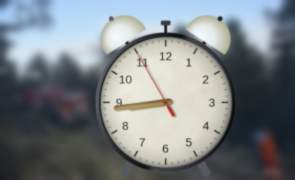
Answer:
**8:43:55**
